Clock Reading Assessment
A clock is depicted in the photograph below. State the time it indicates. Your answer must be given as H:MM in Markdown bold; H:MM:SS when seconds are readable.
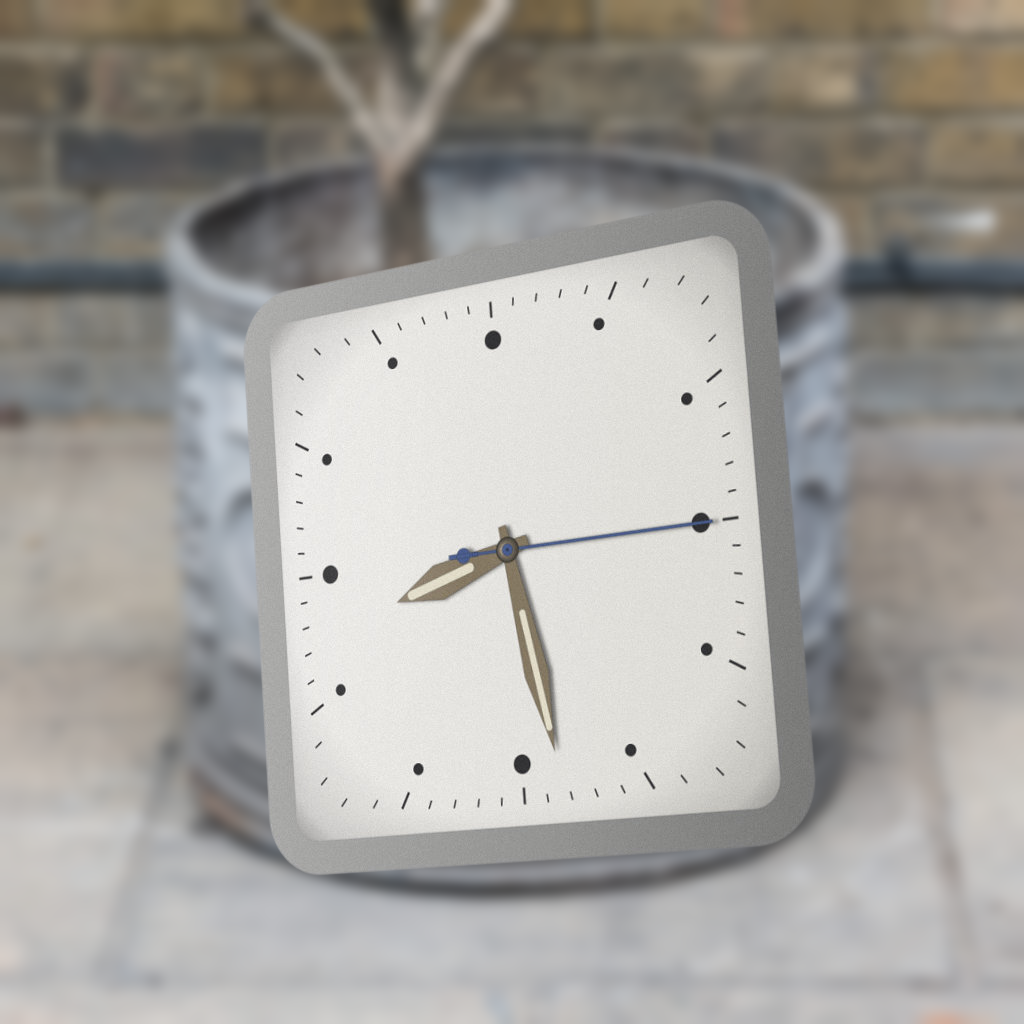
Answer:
**8:28:15**
